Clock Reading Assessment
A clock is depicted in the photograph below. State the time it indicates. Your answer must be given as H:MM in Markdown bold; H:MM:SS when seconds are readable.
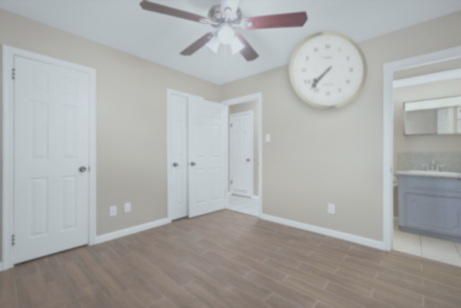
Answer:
**7:37**
